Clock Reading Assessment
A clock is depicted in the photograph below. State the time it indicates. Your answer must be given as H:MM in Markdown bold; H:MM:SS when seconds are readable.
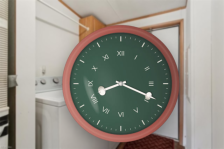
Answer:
**8:19**
